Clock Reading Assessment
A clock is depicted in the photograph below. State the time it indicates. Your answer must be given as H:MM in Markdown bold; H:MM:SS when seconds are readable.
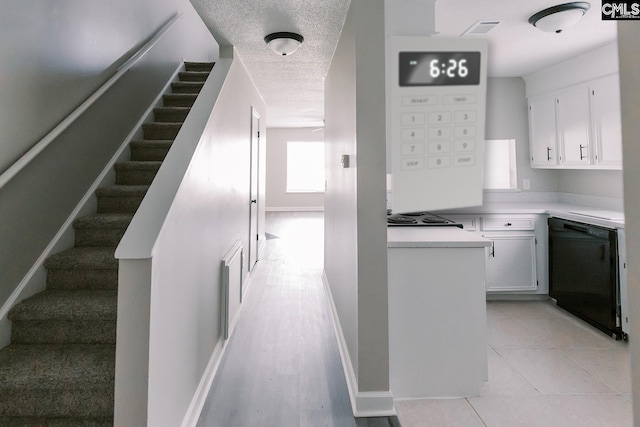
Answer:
**6:26**
